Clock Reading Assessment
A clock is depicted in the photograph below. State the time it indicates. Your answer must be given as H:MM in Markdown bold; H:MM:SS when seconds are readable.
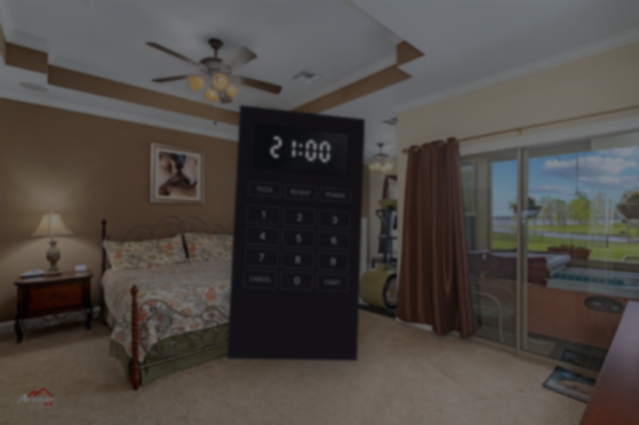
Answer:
**21:00**
